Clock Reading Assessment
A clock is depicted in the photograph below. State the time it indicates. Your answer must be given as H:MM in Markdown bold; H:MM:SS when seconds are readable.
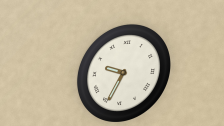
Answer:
**9:34**
